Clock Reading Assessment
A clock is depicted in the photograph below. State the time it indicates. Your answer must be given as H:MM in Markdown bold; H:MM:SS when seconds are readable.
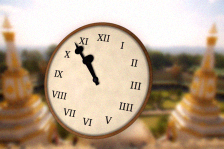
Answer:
**10:53**
